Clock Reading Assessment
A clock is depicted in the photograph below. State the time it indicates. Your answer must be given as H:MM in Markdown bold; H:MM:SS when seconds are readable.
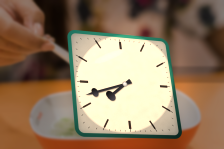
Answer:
**7:42**
